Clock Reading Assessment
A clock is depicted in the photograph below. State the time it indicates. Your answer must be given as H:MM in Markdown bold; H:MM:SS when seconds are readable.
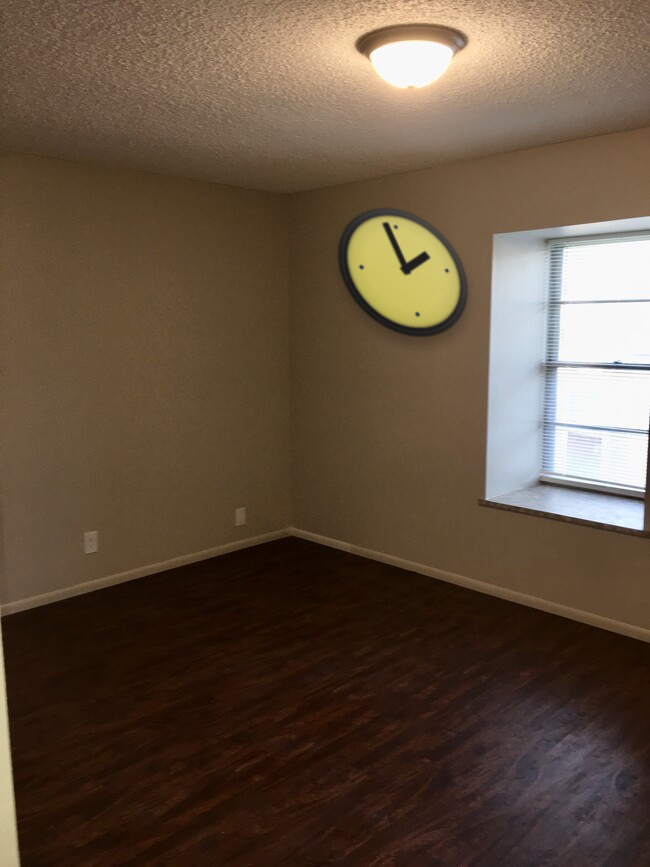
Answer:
**1:58**
